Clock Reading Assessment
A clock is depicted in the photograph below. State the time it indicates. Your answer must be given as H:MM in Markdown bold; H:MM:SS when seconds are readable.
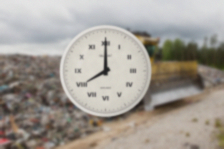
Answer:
**8:00**
